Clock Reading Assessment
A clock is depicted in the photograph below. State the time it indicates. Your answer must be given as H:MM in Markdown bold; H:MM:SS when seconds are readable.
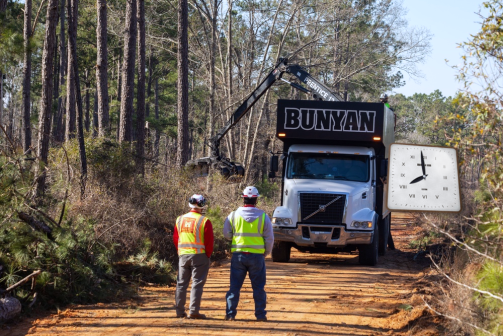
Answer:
**7:59**
